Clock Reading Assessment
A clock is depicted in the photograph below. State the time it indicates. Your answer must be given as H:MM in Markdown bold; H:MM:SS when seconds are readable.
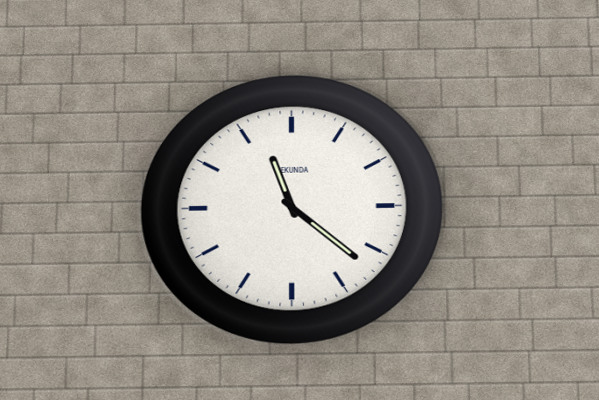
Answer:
**11:22**
